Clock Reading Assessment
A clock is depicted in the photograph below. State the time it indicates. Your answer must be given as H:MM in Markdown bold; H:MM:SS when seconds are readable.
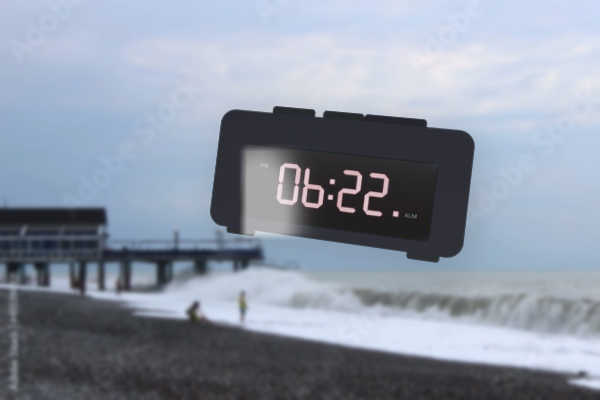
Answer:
**6:22**
